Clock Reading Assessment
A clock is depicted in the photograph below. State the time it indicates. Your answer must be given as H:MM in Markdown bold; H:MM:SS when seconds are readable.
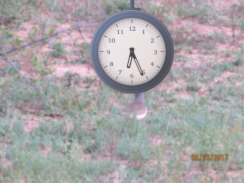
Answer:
**6:26**
